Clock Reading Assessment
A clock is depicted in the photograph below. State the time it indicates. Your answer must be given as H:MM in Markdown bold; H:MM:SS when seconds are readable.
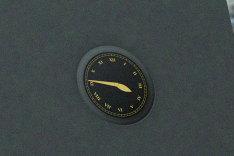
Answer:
**3:46**
